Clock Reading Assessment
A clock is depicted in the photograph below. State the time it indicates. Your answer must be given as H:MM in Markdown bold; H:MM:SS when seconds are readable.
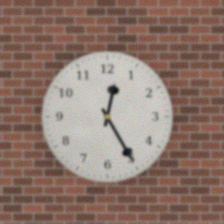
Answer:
**12:25**
